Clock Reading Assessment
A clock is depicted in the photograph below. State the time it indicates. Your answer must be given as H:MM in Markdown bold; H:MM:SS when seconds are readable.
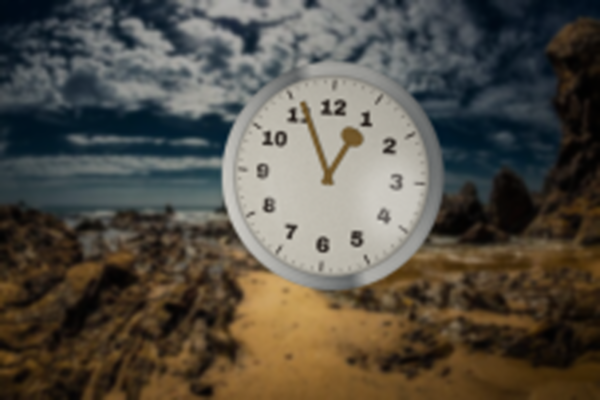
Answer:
**12:56**
